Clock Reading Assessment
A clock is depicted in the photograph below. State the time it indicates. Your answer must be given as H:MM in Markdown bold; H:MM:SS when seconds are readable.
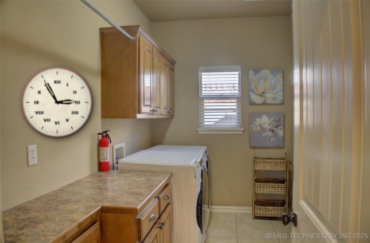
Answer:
**2:55**
